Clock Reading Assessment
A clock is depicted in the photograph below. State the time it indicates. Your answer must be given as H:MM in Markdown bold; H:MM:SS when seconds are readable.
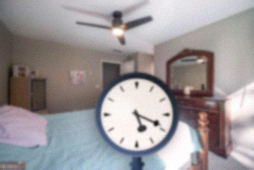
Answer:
**5:19**
